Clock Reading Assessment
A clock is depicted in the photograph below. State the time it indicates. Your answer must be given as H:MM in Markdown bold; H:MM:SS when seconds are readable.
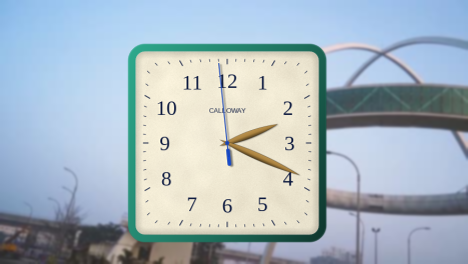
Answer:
**2:18:59**
